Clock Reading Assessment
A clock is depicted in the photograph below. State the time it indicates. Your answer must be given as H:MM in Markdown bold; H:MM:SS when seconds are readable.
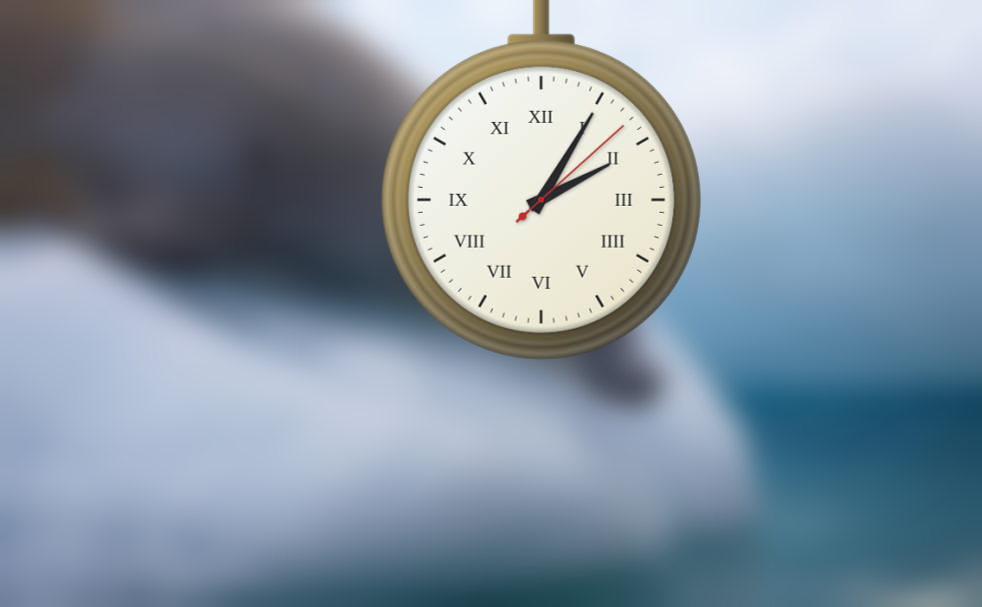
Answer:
**2:05:08**
